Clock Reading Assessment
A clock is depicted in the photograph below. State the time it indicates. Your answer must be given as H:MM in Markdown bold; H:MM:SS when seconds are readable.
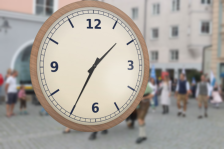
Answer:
**1:35**
